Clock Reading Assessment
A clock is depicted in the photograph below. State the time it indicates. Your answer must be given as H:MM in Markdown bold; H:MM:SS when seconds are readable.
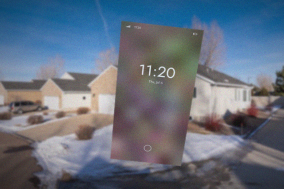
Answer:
**11:20**
